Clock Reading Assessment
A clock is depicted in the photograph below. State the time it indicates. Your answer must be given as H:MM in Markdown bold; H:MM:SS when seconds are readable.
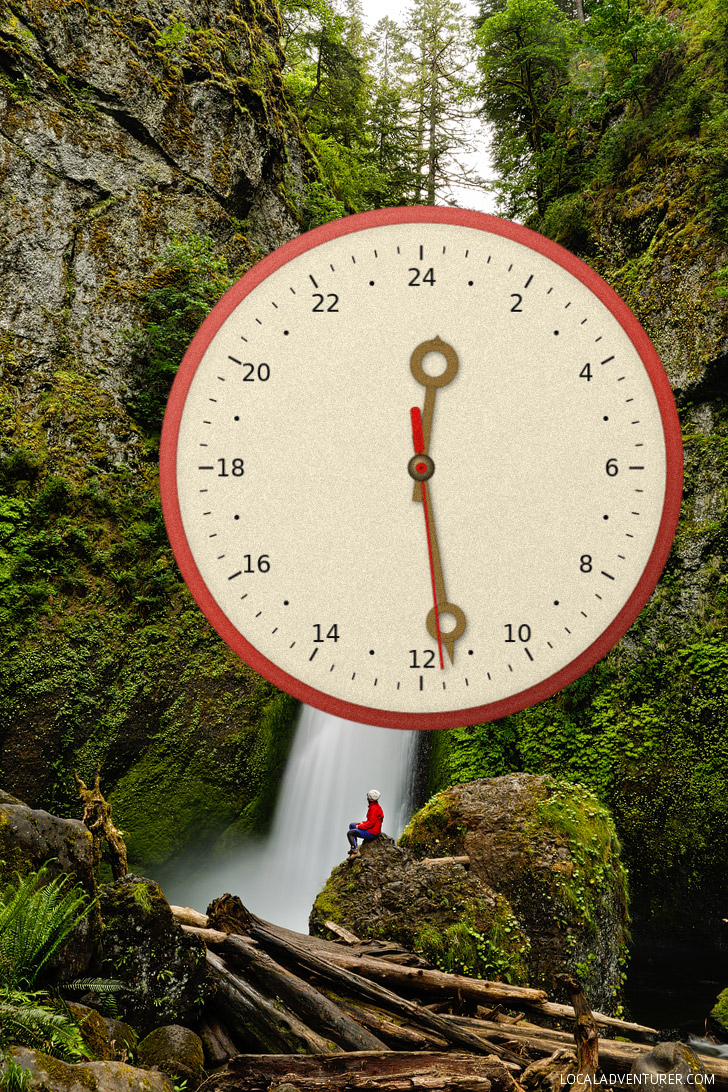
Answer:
**0:28:29**
